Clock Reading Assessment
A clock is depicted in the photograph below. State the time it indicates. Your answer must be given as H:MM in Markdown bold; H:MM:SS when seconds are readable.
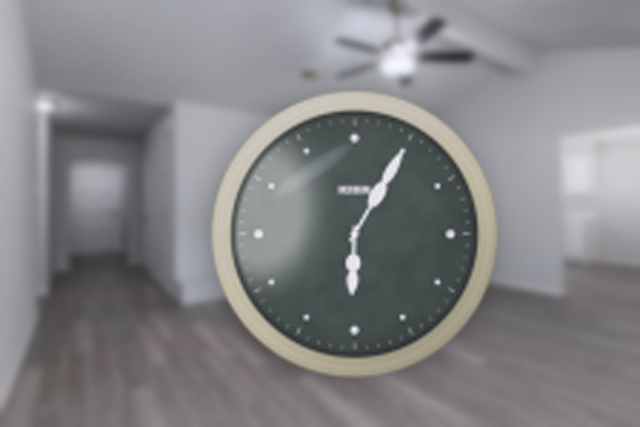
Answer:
**6:05**
